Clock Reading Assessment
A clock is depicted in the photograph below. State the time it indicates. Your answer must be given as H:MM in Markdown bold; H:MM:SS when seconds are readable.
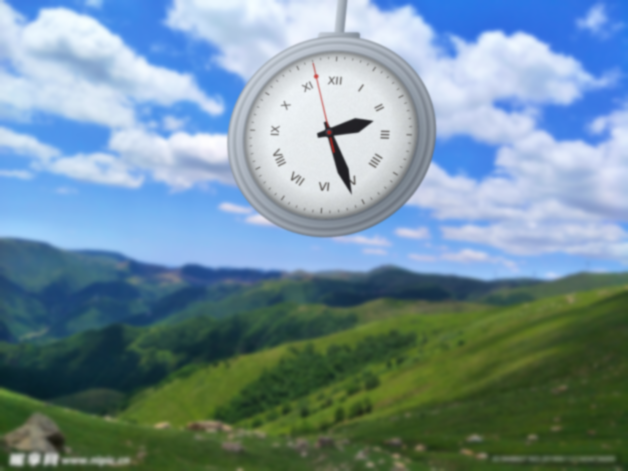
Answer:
**2:25:57**
